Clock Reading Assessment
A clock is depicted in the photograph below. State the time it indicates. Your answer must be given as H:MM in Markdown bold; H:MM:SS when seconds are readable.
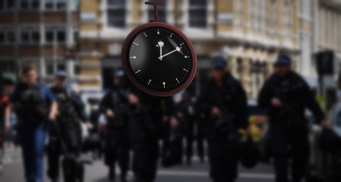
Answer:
**12:11**
